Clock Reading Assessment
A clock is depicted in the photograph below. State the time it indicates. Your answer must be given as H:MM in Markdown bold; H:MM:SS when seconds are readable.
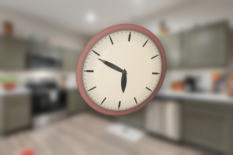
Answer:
**5:49**
